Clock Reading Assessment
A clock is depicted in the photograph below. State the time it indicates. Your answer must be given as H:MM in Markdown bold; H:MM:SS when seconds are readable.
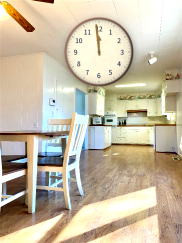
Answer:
**11:59**
